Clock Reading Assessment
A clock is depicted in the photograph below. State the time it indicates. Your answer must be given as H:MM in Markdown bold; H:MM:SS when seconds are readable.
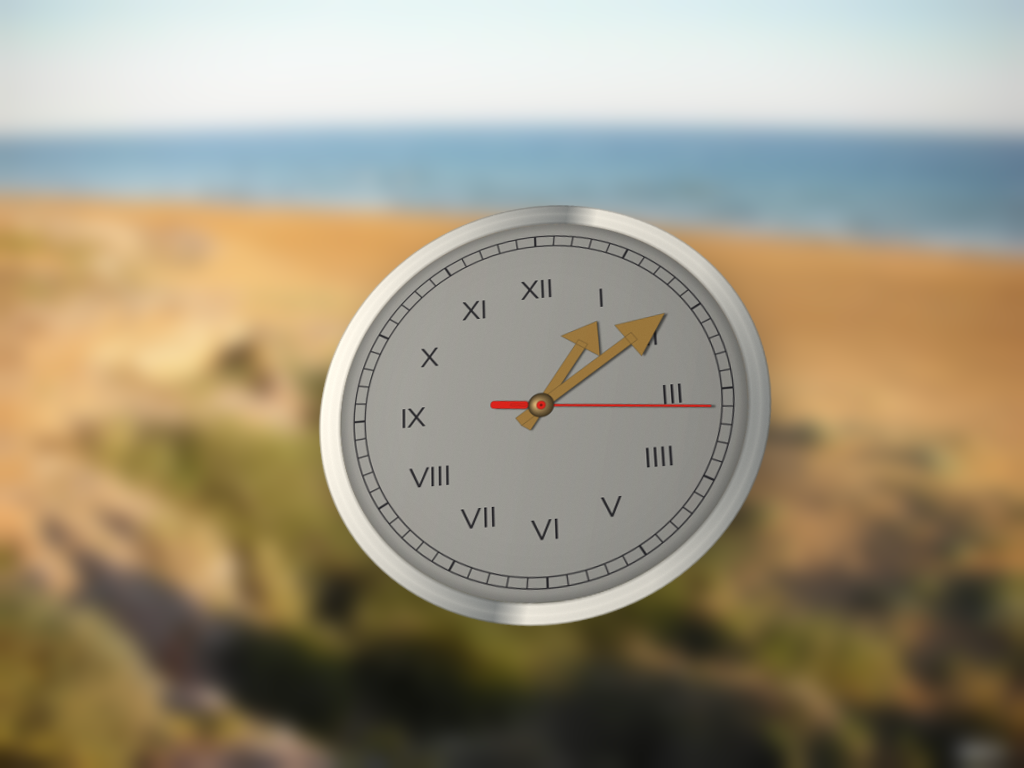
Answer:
**1:09:16**
